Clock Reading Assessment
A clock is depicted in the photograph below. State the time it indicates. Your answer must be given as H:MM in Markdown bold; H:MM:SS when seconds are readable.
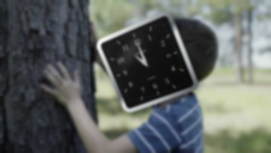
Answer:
**11:00**
